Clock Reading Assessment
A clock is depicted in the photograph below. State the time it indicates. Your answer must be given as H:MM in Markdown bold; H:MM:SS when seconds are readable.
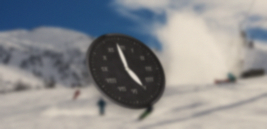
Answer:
**4:59**
